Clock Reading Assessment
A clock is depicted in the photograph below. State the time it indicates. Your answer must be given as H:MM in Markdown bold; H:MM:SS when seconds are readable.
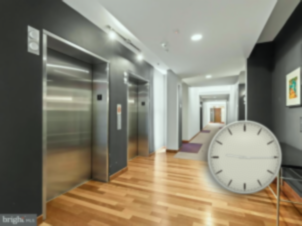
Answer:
**9:15**
